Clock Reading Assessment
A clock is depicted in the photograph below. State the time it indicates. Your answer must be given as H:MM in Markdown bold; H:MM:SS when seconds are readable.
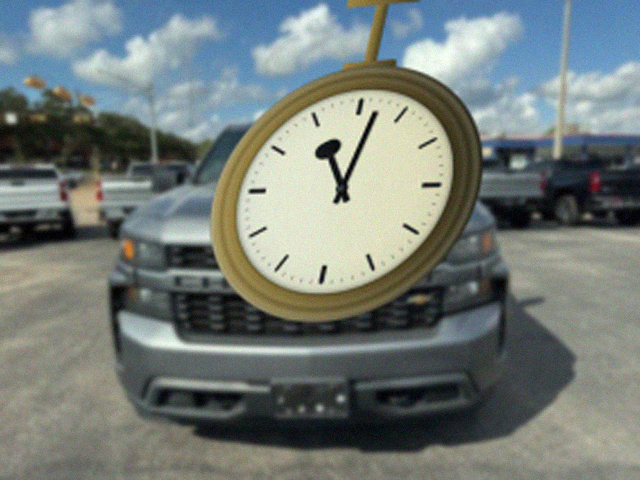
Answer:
**11:02**
